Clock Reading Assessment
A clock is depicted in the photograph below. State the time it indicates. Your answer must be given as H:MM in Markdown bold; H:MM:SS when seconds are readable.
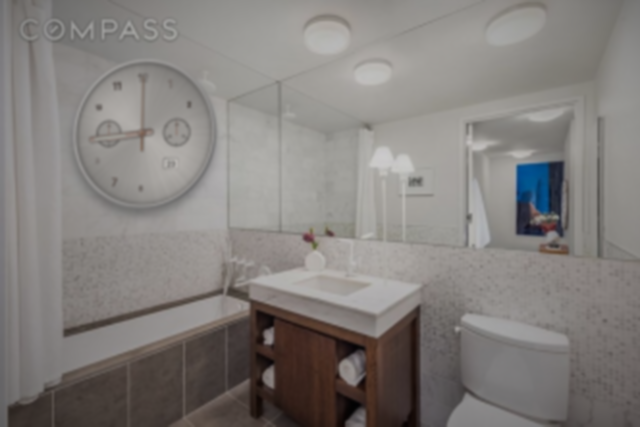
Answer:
**8:44**
